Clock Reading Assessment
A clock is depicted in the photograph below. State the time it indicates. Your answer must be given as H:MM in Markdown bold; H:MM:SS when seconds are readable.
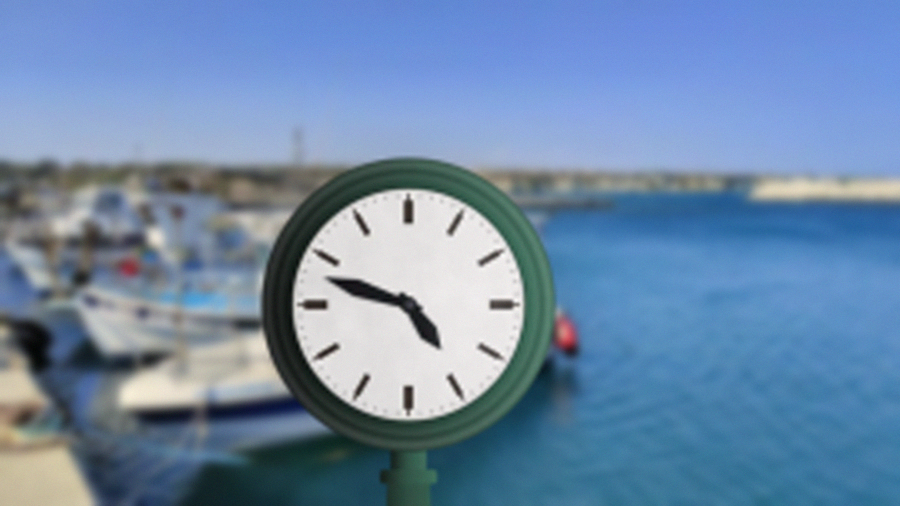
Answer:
**4:48**
